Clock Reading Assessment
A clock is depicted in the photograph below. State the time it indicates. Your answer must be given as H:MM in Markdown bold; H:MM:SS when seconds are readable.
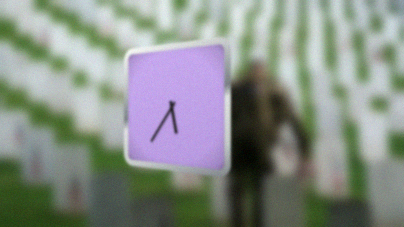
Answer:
**5:36**
